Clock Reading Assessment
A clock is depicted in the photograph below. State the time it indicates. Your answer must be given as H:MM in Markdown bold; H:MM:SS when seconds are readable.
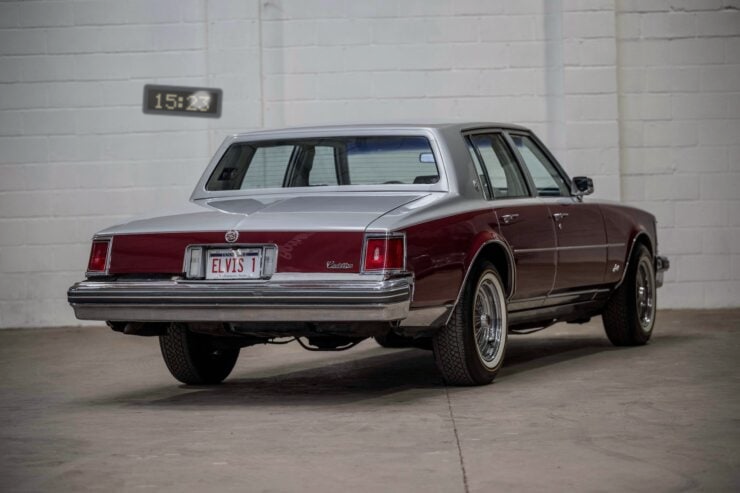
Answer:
**15:23**
